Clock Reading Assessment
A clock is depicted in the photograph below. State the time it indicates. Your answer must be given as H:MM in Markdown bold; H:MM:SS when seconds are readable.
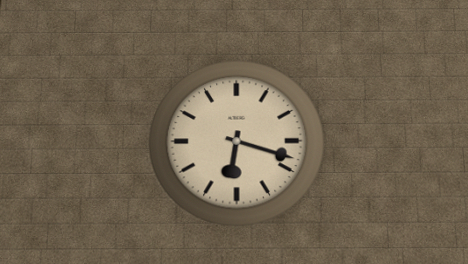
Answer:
**6:18**
